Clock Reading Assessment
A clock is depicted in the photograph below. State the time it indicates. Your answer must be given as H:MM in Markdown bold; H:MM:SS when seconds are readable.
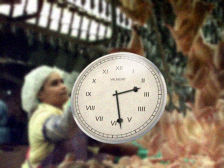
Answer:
**2:28**
